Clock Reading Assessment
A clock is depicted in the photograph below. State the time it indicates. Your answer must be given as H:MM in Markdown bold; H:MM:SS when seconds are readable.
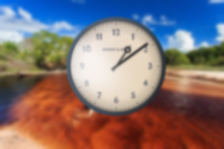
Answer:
**1:09**
